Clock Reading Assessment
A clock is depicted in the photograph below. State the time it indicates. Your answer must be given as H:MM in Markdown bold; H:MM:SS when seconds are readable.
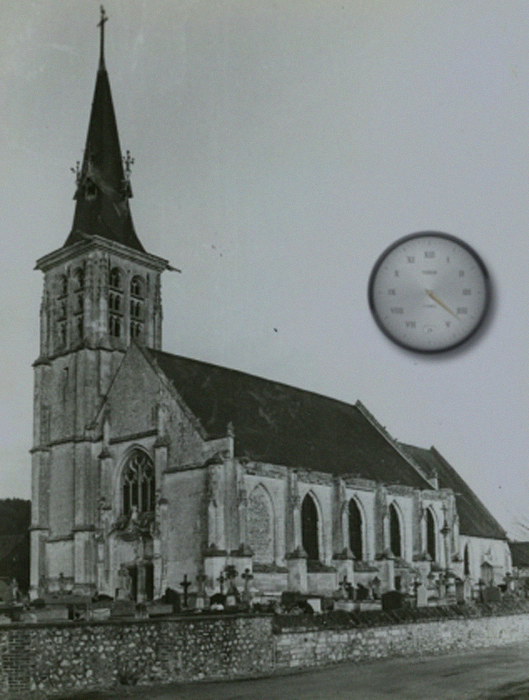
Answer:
**4:22**
